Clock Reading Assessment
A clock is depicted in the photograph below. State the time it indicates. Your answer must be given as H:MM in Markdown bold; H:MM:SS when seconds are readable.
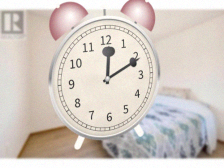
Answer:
**12:11**
